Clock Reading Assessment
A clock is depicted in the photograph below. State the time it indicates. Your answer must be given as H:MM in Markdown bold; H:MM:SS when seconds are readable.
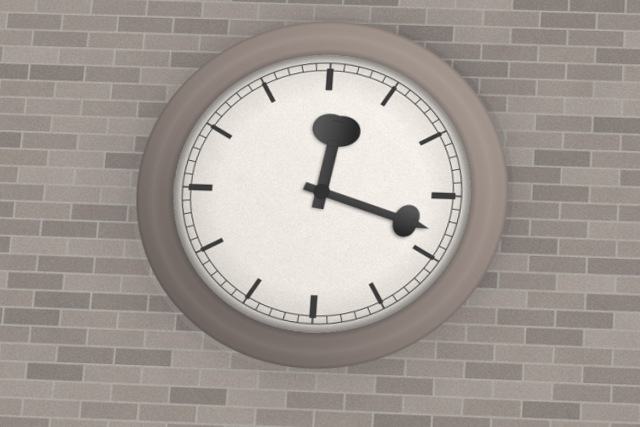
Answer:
**12:18**
